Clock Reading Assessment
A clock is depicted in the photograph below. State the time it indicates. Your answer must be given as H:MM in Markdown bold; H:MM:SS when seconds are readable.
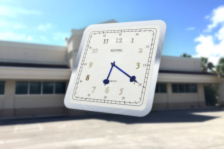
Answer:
**6:20**
